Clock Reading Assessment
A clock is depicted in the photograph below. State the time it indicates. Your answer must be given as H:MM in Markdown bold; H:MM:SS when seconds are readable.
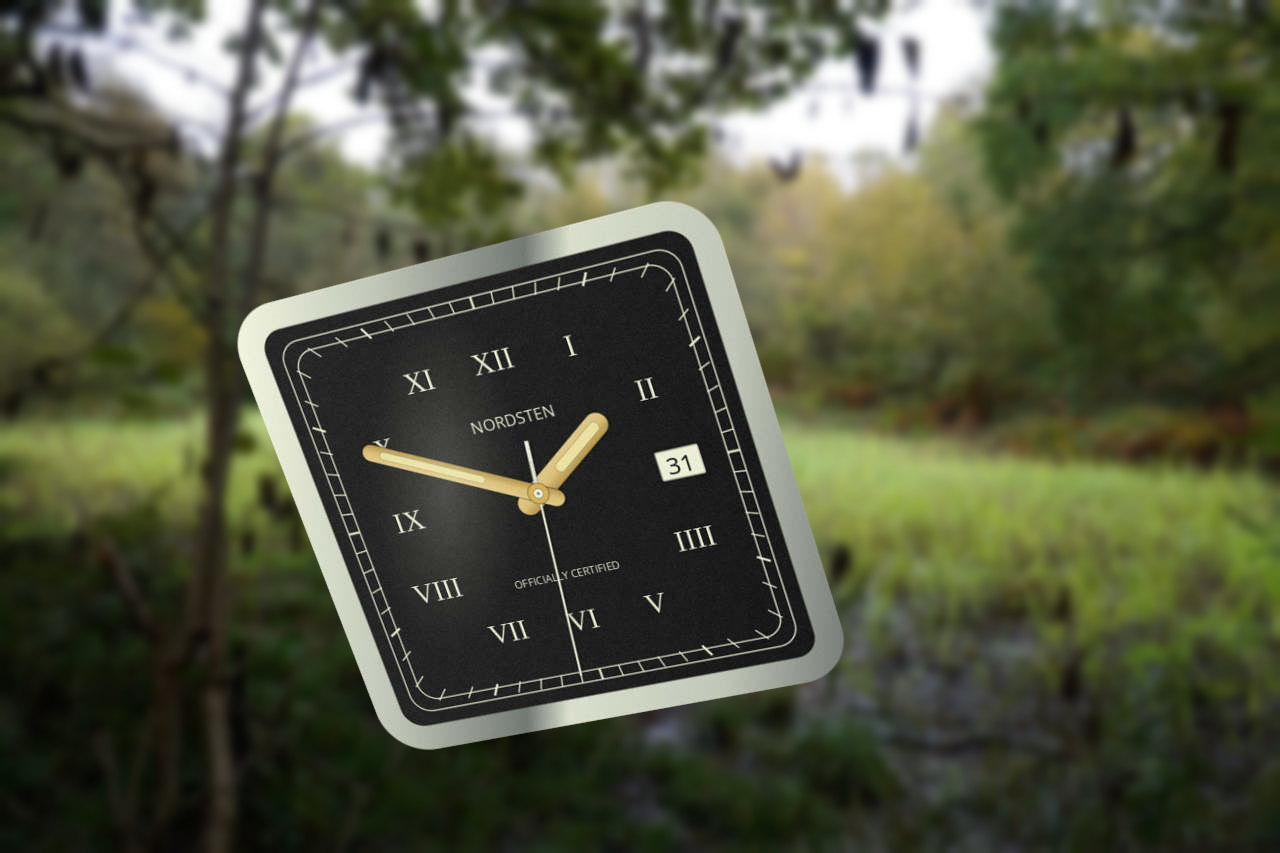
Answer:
**1:49:31**
